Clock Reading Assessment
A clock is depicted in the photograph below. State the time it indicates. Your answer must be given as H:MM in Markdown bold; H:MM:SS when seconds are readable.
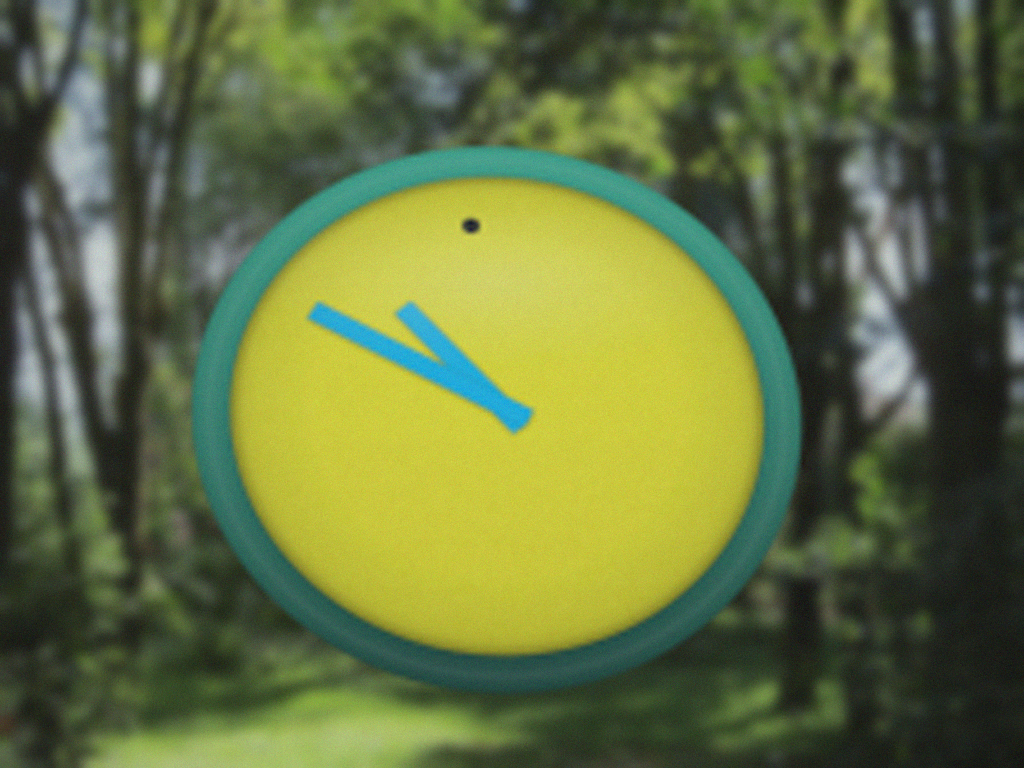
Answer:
**10:51**
